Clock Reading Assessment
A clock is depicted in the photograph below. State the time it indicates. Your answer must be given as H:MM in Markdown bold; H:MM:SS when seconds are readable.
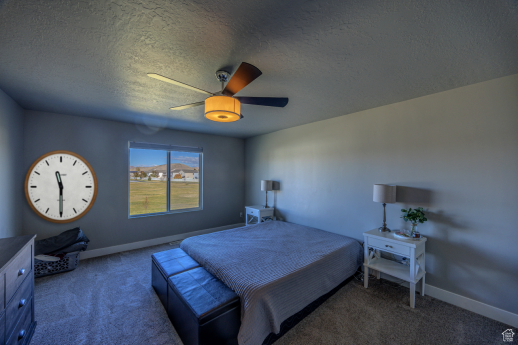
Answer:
**11:30**
